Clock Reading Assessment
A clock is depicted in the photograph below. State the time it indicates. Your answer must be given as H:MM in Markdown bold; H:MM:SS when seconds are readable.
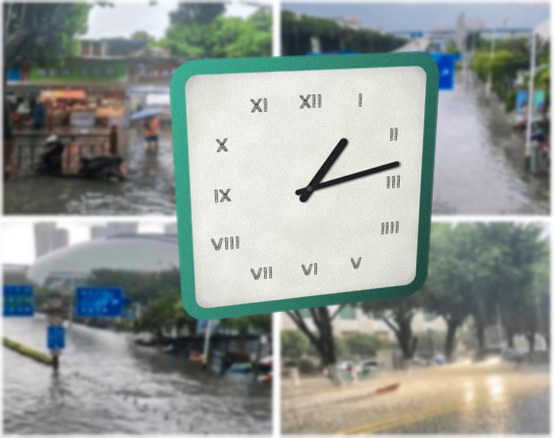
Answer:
**1:13**
